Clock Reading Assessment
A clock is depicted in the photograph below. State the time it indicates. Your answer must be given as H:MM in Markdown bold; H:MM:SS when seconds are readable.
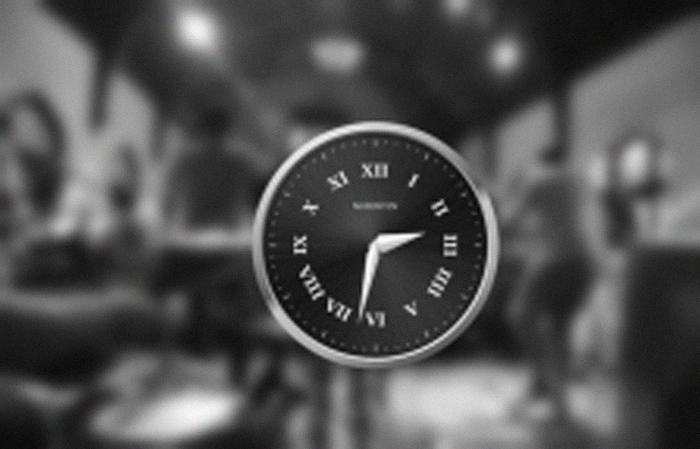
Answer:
**2:32**
